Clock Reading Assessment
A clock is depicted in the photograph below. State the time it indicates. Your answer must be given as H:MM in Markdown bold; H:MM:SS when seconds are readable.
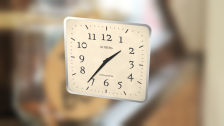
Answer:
**1:36**
